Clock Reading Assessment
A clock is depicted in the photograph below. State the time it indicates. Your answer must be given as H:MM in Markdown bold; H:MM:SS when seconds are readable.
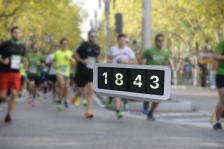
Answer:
**18:43**
